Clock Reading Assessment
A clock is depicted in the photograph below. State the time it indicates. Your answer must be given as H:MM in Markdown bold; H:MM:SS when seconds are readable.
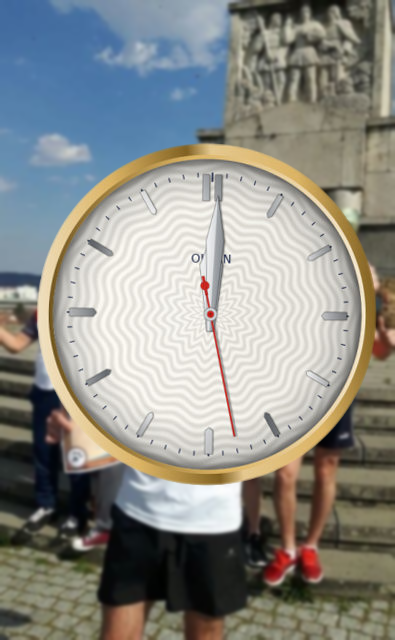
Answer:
**12:00:28**
